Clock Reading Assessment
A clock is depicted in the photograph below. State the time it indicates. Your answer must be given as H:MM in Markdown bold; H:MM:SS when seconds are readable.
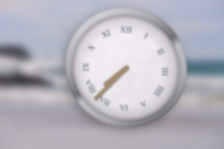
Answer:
**7:37**
